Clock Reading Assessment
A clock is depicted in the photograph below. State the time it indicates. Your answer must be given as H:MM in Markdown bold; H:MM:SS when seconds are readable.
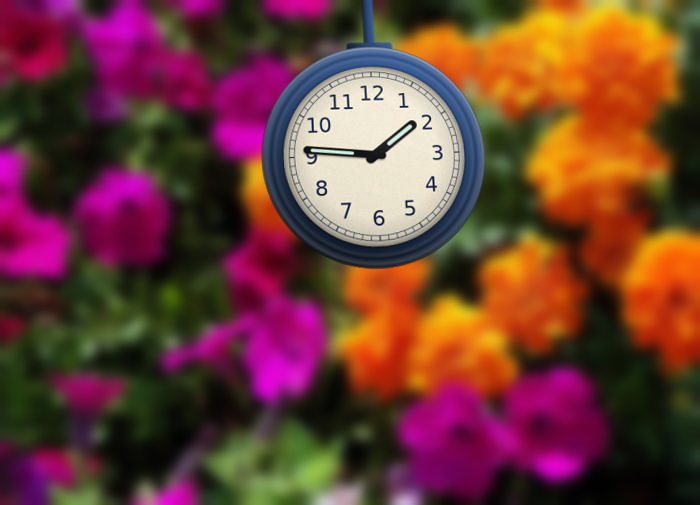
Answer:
**1:46**
